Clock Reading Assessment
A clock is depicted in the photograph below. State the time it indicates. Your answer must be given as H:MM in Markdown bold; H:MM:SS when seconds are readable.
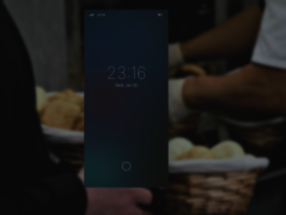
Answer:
**23:16**
